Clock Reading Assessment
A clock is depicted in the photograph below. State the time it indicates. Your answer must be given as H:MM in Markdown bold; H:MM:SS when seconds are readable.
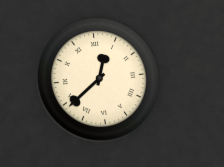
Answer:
**12:39**
